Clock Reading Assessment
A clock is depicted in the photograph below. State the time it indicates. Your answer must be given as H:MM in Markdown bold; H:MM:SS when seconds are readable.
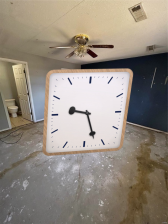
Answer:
**9:27**
